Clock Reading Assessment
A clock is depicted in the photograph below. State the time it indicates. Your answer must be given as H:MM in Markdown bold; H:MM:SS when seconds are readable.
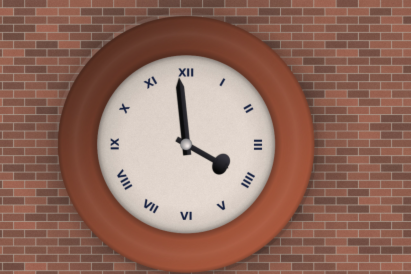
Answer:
**3:59**
